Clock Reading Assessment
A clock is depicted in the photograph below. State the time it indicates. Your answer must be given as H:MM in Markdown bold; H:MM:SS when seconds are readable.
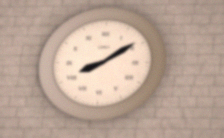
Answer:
**8:09**
